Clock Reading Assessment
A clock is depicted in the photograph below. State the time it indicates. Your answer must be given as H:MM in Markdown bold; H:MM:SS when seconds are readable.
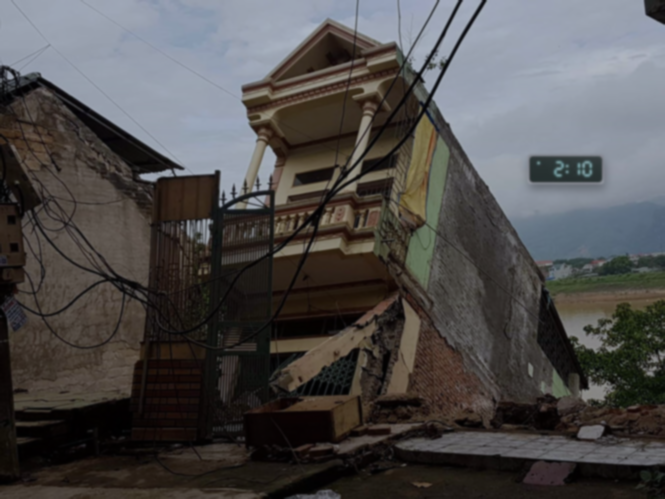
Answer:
**2:10**
